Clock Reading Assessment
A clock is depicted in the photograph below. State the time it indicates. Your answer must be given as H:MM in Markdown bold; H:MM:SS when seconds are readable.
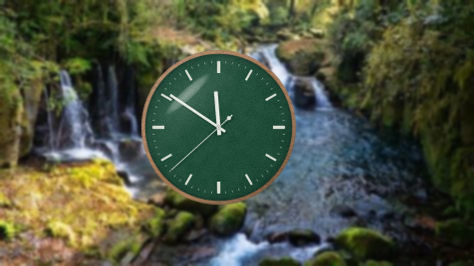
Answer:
**11:50:38**
